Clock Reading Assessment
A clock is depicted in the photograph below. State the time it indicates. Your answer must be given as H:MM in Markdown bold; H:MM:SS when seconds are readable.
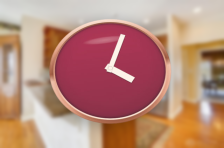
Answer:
**4:03**
